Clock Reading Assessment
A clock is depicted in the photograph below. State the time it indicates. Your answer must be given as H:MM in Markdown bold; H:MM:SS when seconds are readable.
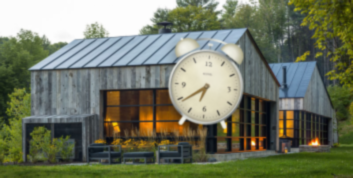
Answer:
**6:39**
